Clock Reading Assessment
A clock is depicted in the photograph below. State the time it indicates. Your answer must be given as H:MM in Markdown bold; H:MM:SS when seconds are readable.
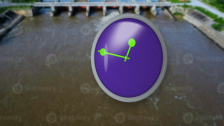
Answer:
**12:47**
